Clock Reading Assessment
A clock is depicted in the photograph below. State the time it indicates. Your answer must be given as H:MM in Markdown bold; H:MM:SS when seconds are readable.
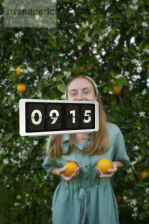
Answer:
**9:15**
